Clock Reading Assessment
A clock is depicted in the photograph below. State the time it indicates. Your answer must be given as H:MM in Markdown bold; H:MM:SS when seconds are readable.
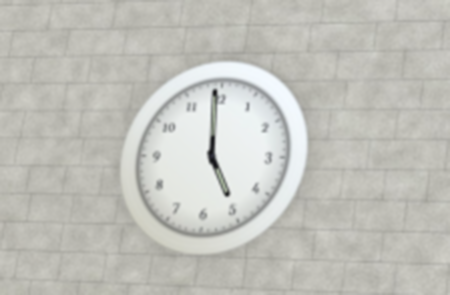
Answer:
**4:59**
